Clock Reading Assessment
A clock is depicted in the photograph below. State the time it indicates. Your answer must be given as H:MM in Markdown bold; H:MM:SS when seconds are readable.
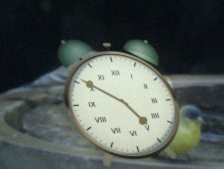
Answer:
**4:51**
